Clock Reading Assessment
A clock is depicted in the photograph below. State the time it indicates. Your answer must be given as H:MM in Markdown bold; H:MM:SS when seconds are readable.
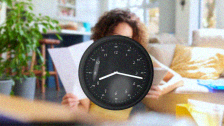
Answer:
**8:17**
